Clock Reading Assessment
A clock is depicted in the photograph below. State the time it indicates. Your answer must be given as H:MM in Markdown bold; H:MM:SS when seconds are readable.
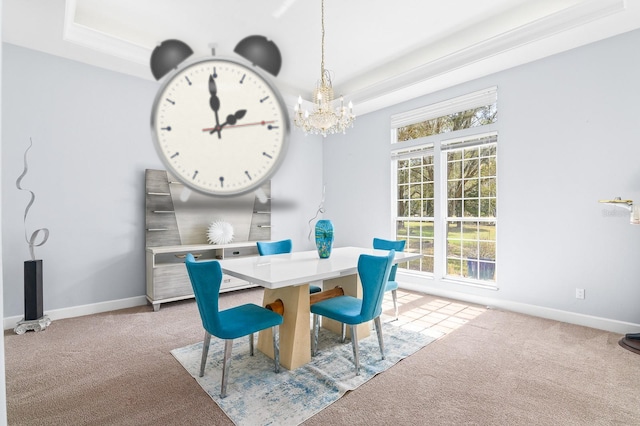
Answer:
**1:59:14**
